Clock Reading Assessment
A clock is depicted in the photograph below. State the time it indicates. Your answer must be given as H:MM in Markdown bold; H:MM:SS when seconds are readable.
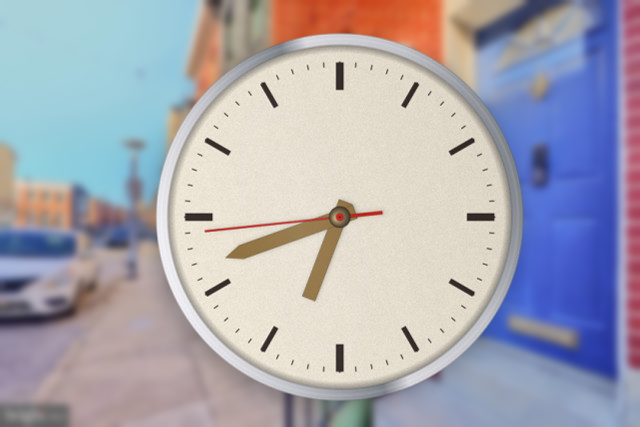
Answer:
**6:41:44**
